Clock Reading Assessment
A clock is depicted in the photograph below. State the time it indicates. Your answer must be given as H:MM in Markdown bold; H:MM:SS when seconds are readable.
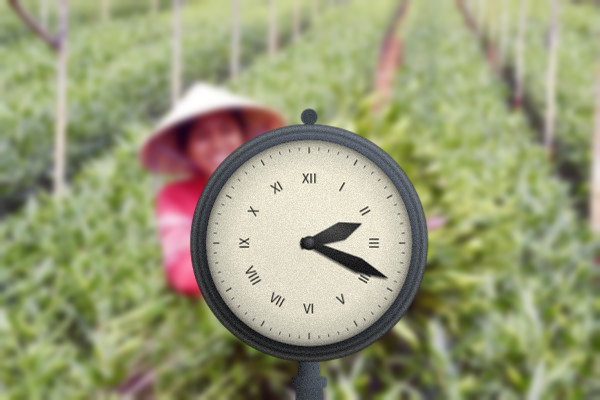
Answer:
**2:19**
